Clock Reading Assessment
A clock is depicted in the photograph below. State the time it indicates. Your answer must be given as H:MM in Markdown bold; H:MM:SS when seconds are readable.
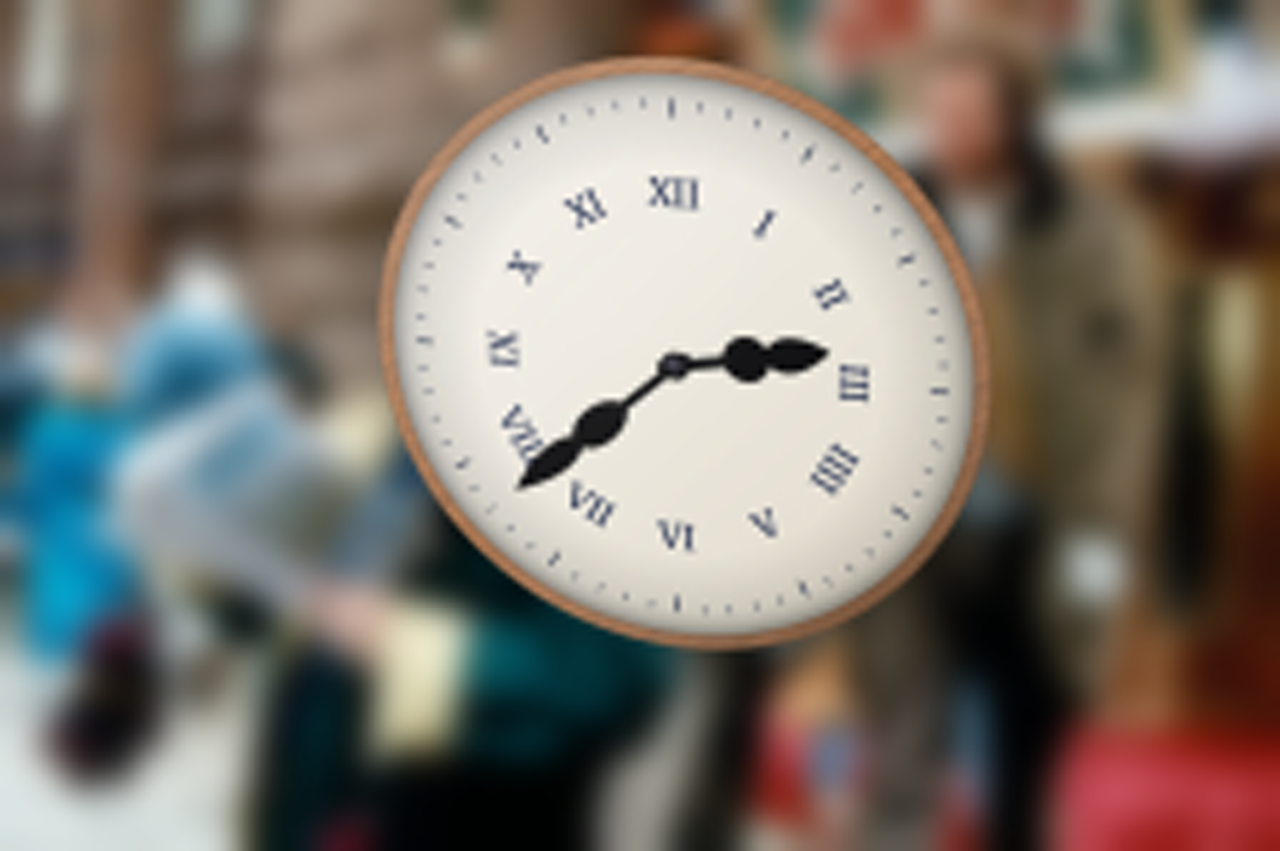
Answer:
**2:38**
